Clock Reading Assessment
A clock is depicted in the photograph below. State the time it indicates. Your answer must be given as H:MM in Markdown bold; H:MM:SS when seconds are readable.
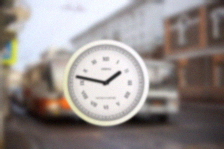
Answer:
**1:47**
